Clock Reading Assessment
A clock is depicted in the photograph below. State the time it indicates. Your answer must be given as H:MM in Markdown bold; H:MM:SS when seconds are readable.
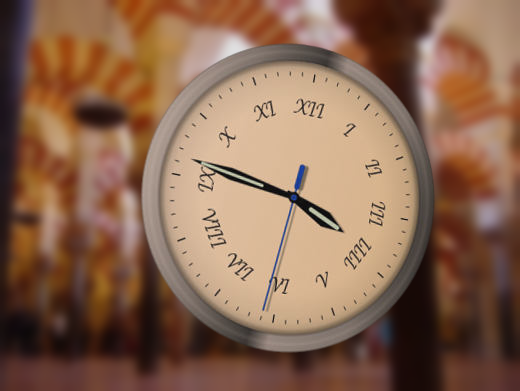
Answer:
**3:46:31**
